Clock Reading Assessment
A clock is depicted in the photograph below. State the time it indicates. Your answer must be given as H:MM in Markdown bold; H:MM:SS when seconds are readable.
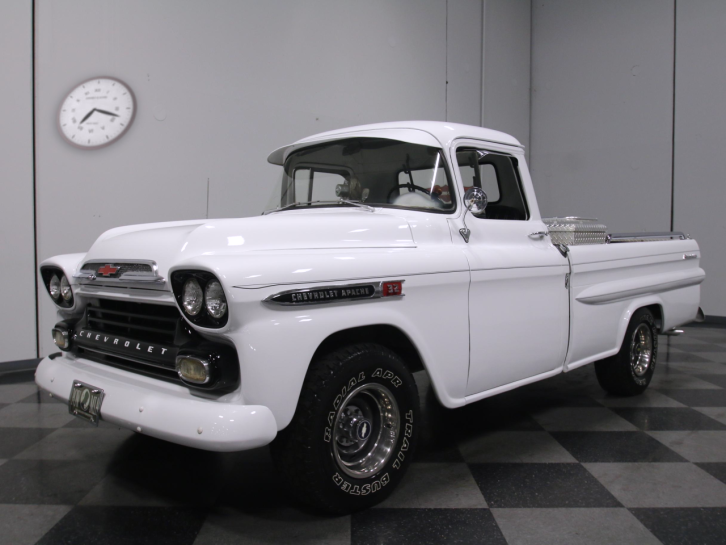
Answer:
**7:18**
